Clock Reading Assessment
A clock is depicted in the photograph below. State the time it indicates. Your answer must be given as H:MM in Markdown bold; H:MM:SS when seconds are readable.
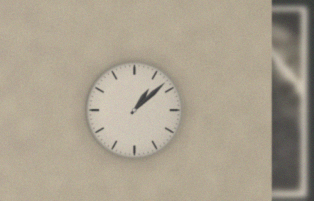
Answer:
**1:08**
